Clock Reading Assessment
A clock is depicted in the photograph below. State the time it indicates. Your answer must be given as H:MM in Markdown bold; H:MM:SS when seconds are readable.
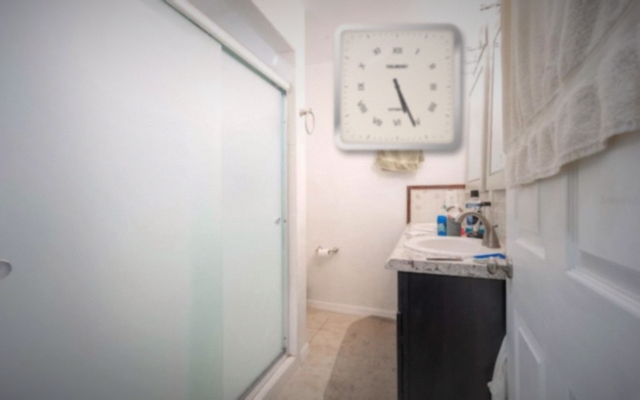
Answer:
**5:26**
